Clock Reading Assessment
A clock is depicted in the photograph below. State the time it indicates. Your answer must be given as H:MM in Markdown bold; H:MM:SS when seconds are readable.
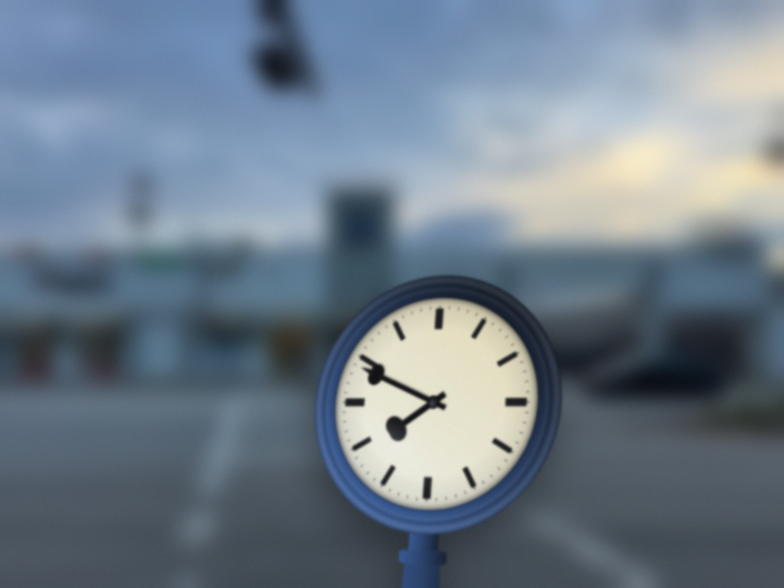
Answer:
**7:49**
